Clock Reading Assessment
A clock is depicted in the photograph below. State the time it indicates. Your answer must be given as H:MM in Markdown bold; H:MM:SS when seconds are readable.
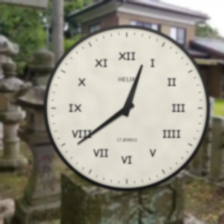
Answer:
**12:39**
